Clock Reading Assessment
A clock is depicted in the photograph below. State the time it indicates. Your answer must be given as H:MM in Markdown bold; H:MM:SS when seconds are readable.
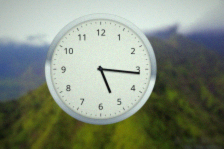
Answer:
**5:16**
